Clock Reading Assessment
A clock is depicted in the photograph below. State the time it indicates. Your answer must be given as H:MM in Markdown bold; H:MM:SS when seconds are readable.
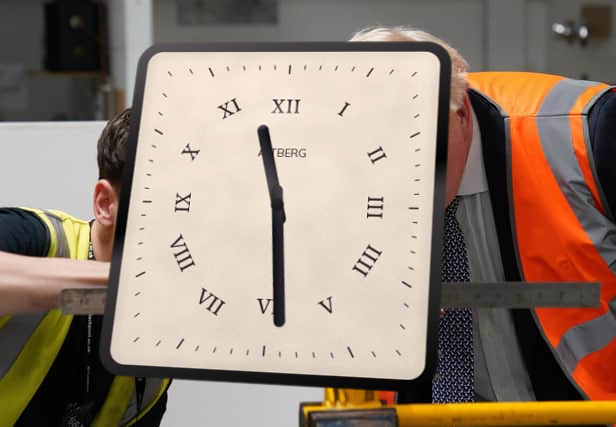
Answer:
**11:29**
